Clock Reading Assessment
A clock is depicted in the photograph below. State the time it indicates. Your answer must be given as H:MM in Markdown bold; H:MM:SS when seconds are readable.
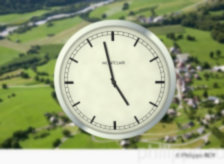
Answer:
**4:58**
